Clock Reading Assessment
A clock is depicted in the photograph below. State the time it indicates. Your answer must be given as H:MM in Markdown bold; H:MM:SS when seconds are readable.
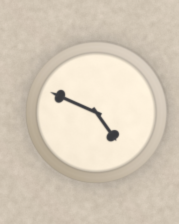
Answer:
**4:49**
